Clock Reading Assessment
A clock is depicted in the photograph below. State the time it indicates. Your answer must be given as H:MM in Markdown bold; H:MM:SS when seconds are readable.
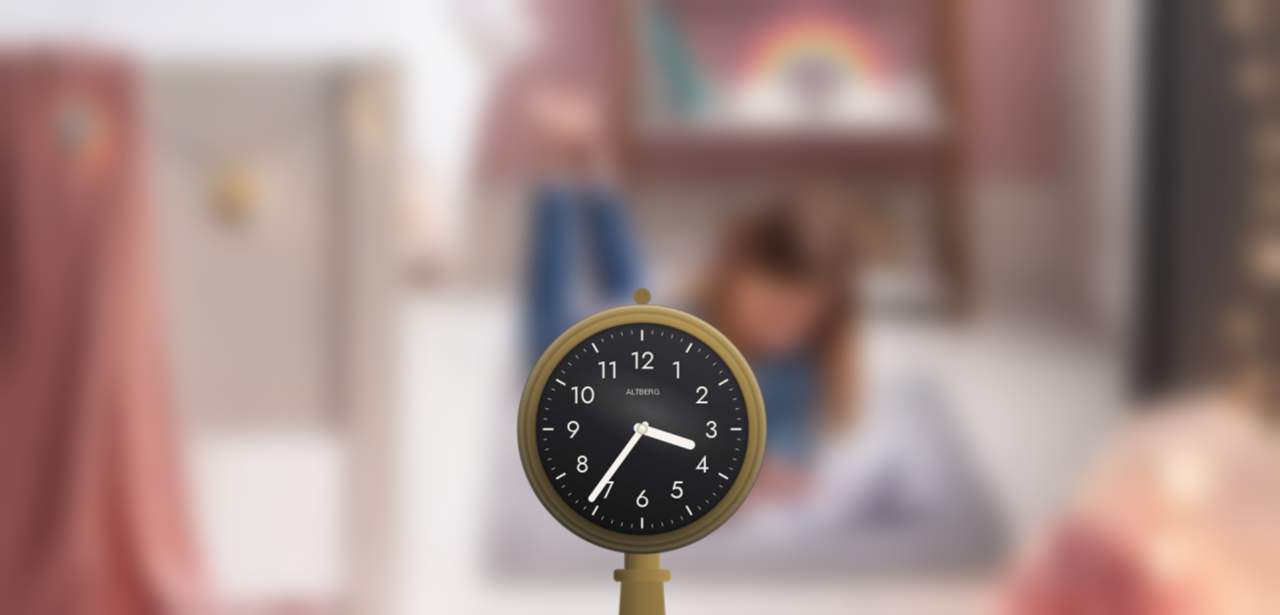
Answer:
**3:36**
